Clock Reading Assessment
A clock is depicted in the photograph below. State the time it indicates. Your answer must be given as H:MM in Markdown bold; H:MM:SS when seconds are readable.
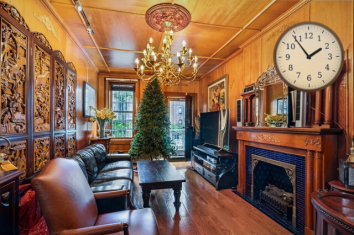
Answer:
**1:54**
